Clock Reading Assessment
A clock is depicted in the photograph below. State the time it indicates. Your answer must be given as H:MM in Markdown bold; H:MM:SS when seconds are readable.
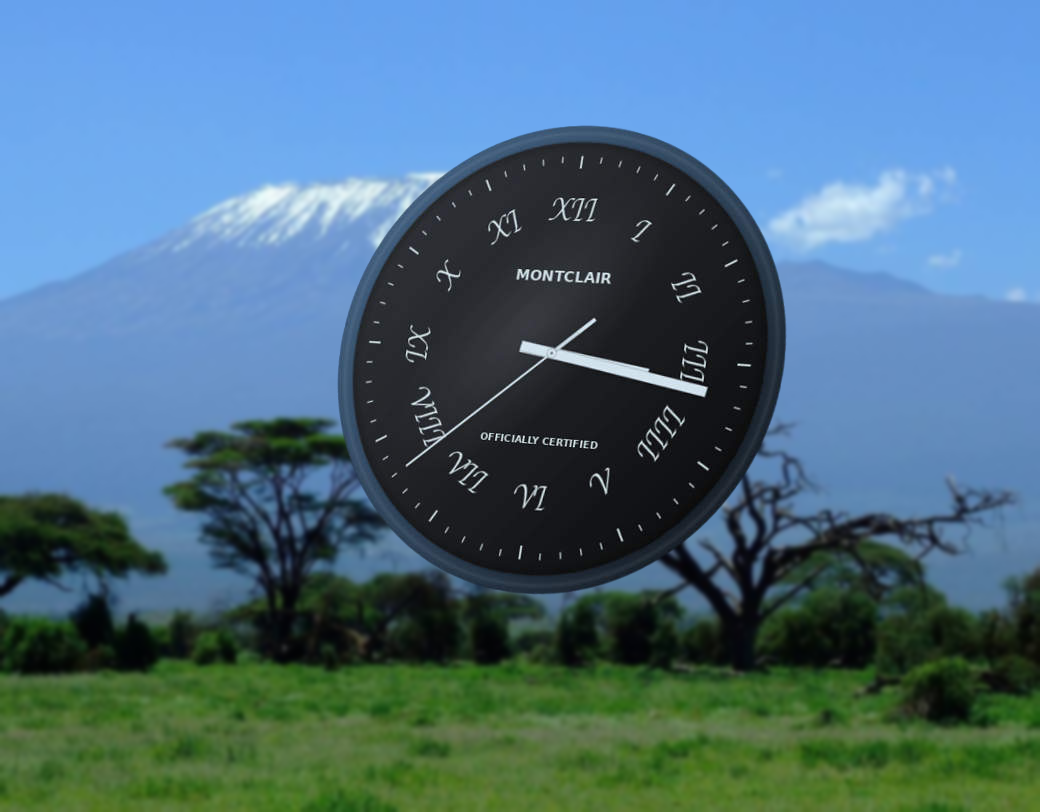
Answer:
**3:16:38**
